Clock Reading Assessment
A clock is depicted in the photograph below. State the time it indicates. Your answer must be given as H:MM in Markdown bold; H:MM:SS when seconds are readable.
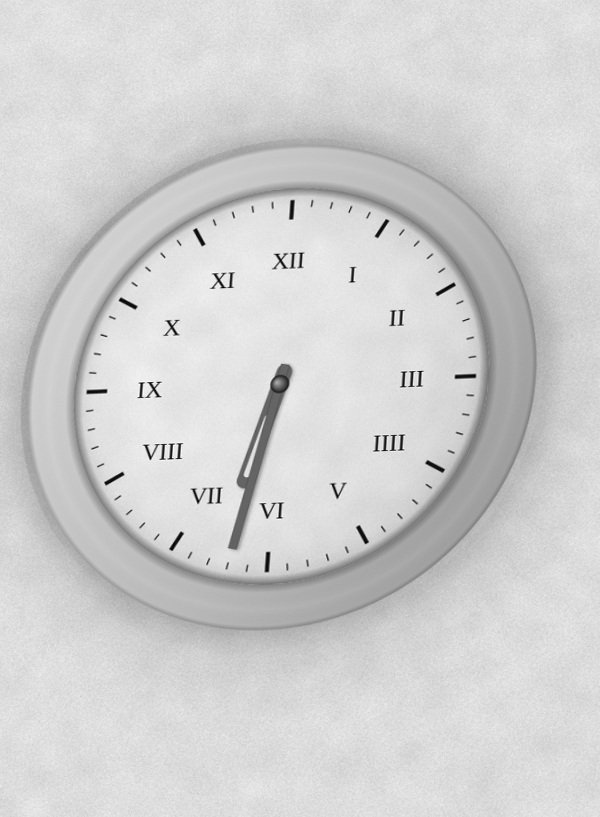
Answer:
**6:32**
